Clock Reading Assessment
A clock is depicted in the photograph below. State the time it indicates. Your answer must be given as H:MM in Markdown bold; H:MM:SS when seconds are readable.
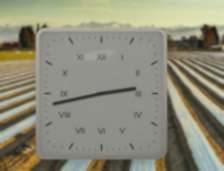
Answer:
**2:43**
